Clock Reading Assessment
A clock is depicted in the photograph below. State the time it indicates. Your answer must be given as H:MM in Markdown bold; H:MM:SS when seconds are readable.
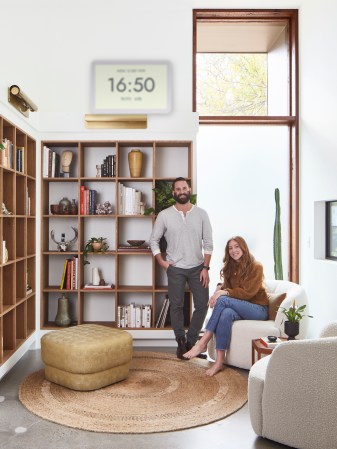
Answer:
**16:50**
